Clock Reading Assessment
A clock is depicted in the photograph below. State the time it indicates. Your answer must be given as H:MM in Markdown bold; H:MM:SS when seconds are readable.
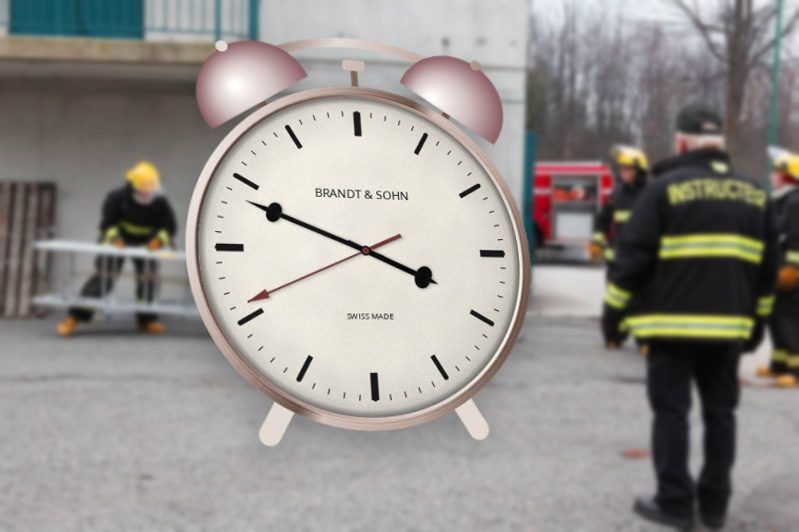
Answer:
**3:48:41**
